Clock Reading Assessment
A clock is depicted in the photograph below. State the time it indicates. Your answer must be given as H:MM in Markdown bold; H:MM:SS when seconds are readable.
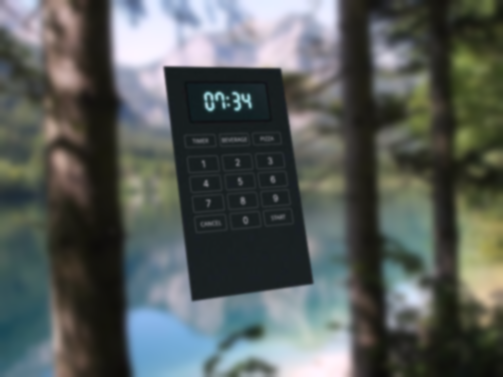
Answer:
**7:34**
